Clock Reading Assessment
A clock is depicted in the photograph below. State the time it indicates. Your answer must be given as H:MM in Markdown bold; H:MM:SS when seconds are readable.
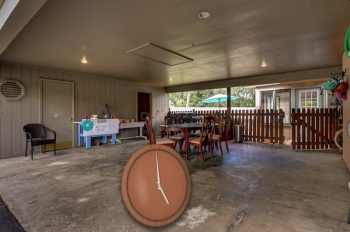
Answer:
**4:59**
